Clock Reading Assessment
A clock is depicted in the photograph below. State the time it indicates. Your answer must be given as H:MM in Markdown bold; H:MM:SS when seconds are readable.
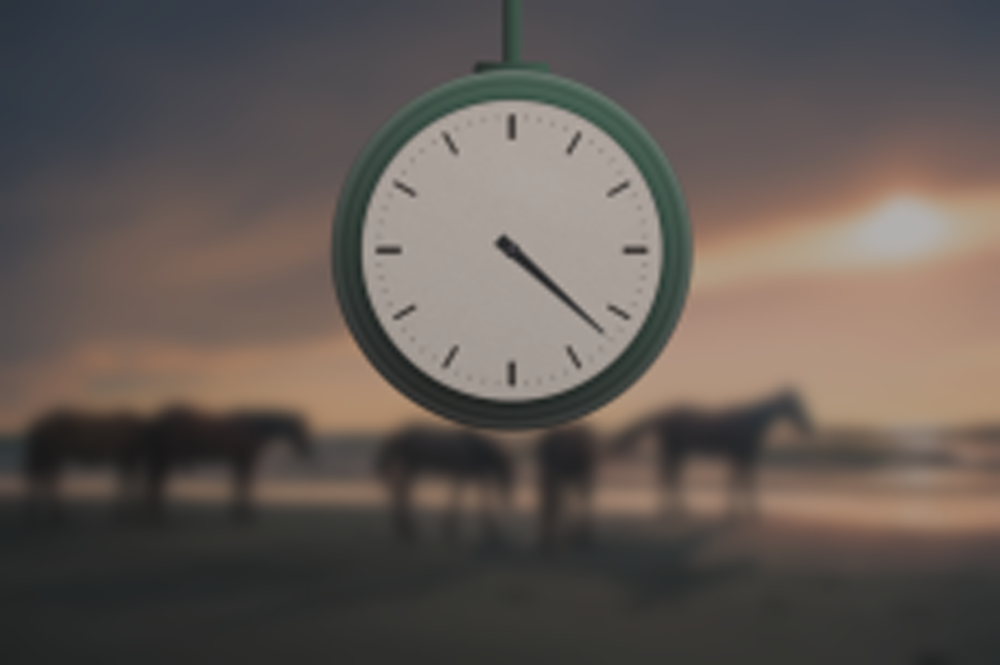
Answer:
**4:22**
